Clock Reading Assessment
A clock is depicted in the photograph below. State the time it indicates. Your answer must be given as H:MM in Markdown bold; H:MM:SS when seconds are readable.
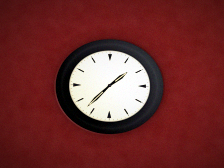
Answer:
**1:37**
